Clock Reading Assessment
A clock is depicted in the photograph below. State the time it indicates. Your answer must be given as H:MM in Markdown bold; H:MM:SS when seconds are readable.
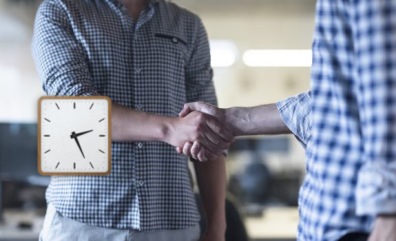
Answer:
**2:26**
